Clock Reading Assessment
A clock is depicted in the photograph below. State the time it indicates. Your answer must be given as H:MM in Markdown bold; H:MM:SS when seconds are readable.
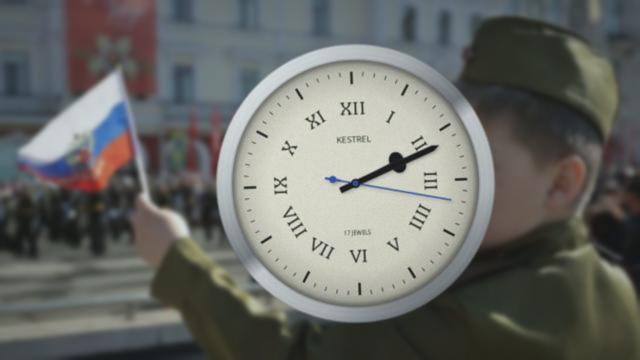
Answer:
**2:11:17**
